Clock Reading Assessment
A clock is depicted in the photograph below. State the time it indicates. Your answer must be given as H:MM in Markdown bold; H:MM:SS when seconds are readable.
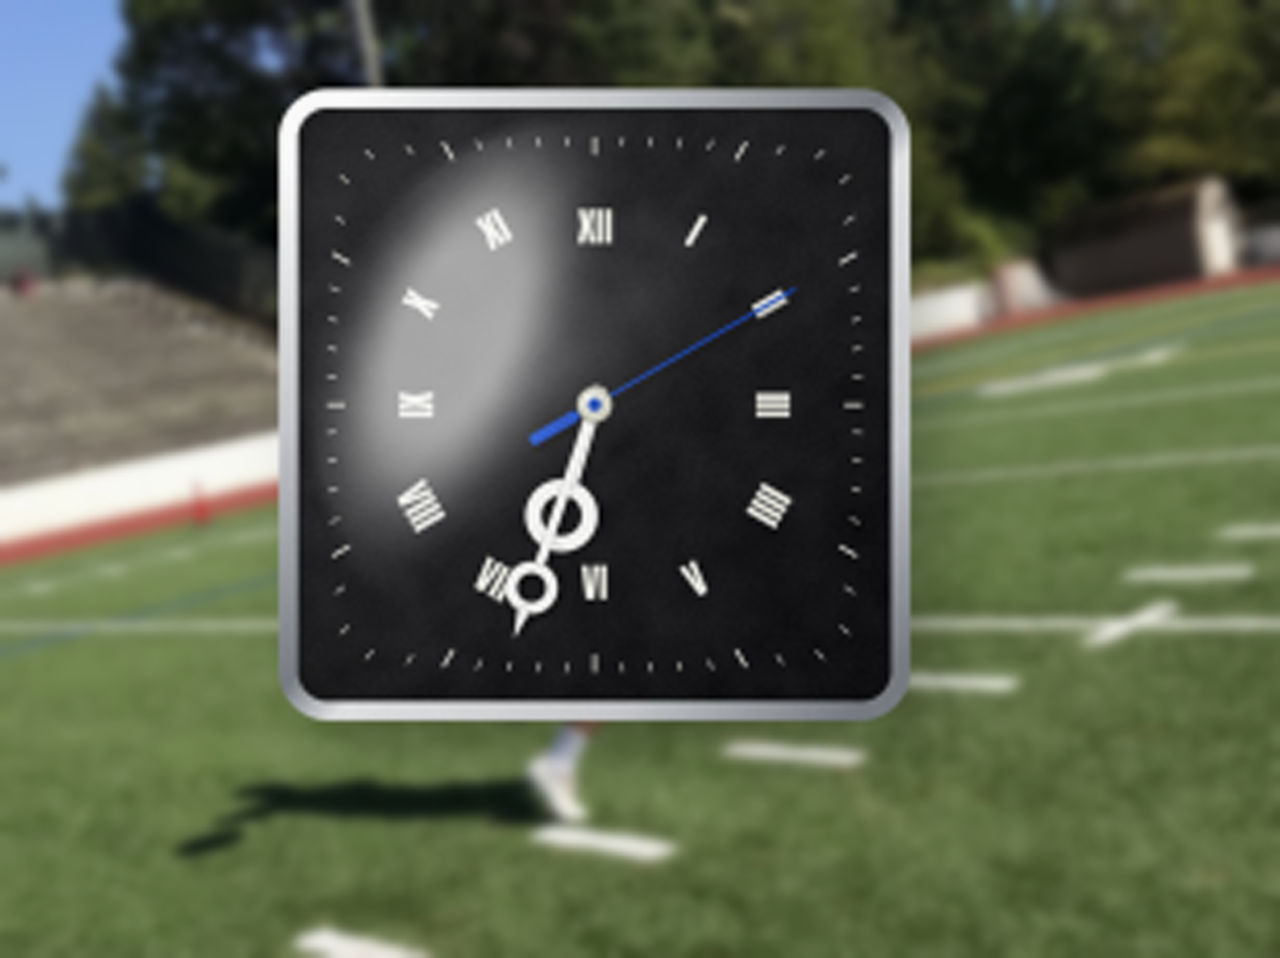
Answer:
**6:33:10**
